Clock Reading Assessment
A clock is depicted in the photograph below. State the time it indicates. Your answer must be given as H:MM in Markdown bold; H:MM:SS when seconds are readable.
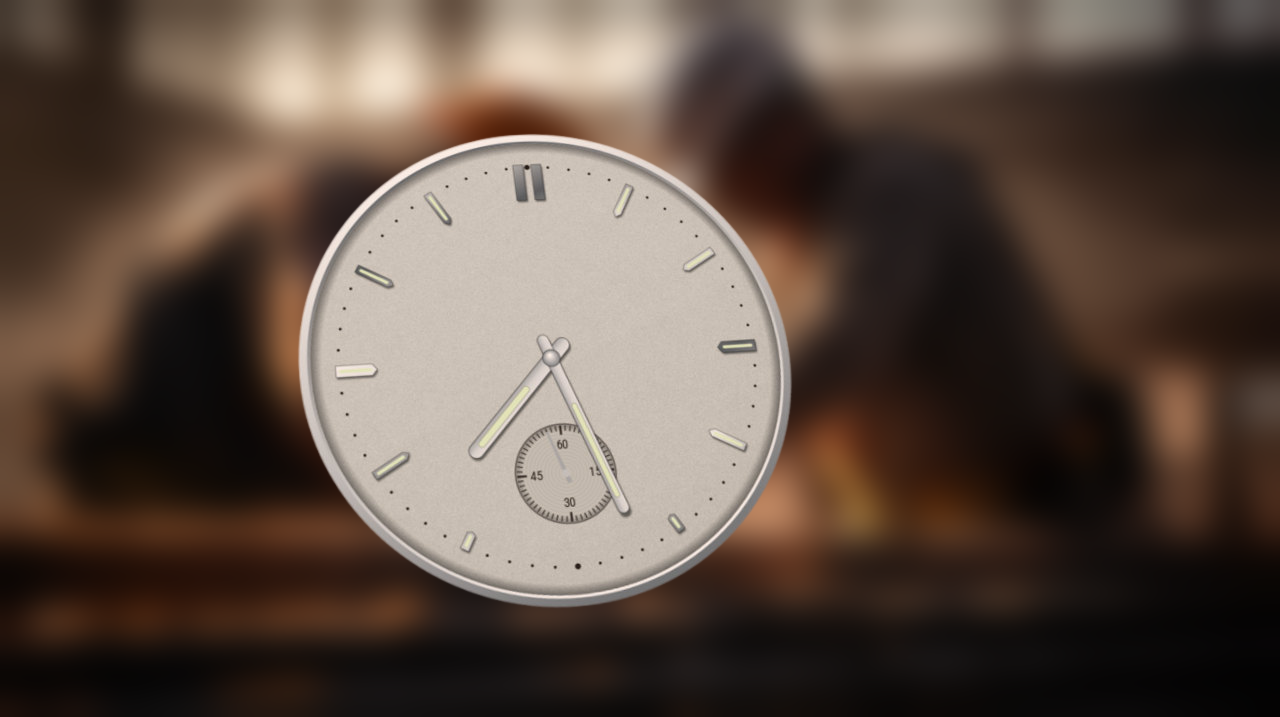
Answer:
**7:26:57**
